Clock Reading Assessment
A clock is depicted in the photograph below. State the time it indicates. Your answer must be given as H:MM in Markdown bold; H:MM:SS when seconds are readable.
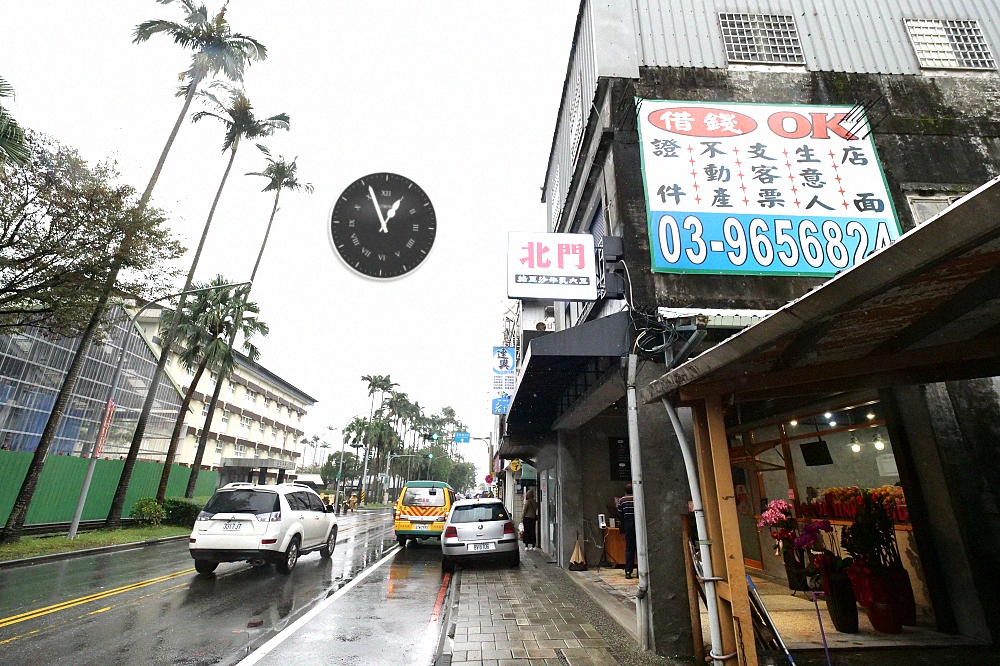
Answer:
**12:56**
